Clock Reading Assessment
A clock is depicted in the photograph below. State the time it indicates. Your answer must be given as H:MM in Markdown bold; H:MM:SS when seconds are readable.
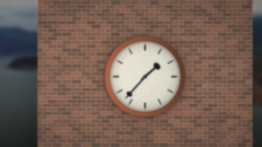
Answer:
**1:37**
